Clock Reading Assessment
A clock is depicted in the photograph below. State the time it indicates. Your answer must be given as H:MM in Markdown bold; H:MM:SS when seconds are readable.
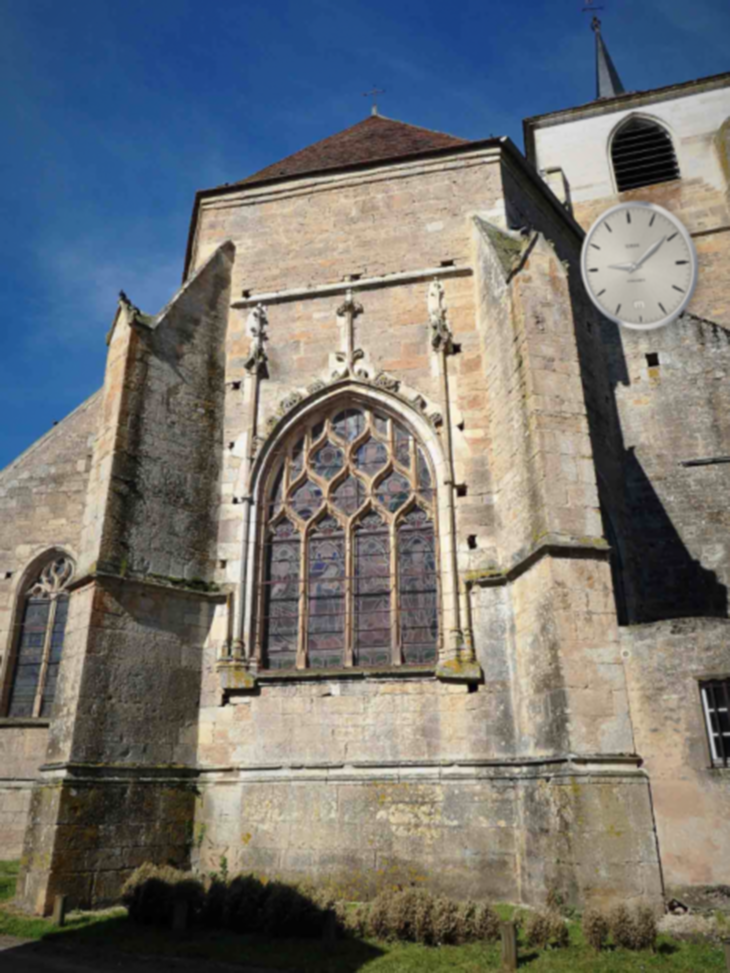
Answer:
**9:09**
